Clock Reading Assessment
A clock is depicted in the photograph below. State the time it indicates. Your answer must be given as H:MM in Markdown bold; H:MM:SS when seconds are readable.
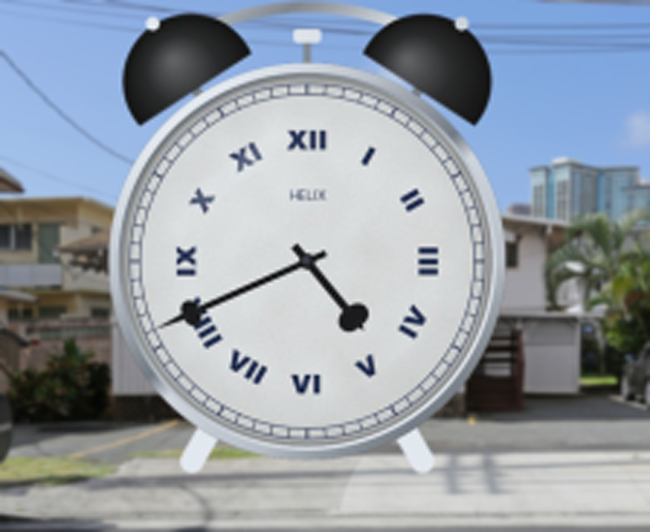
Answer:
**4:41**
